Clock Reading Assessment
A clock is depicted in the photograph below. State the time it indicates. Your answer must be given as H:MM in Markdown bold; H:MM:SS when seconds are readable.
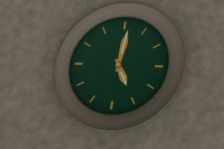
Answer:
**5:01**
